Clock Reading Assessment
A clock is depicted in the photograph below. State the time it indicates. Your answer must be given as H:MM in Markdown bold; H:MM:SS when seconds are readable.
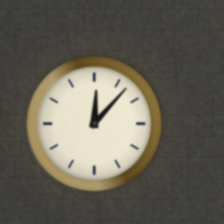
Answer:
**12:07**
